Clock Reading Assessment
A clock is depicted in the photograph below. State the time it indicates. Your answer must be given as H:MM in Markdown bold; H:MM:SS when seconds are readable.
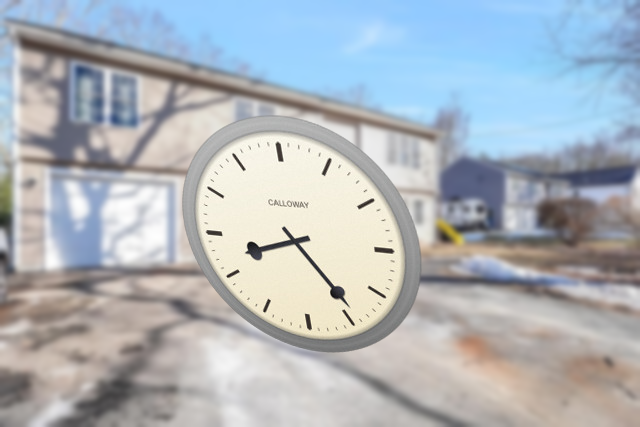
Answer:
**8:24**
